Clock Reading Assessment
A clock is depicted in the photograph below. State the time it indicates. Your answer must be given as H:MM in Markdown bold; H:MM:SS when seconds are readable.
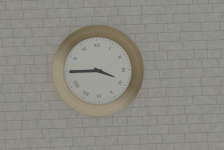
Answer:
**3:45**
